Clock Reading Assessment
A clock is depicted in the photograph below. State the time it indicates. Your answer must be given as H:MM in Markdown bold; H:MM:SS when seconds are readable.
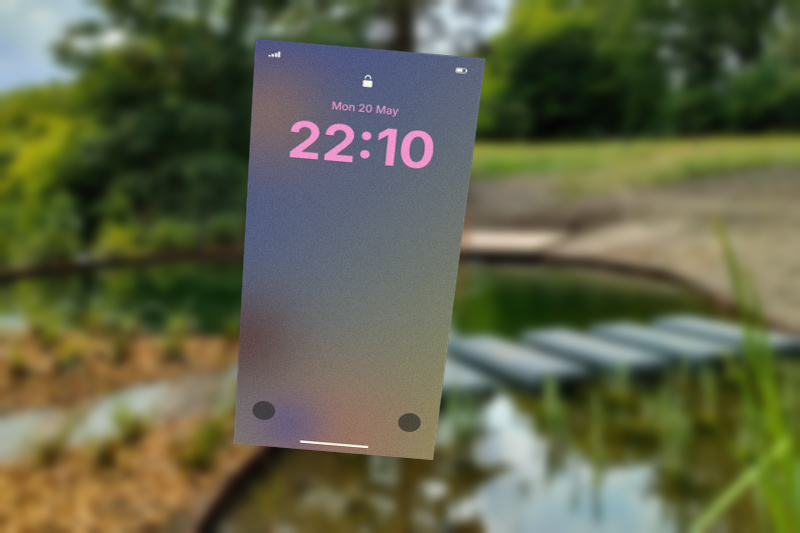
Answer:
**22:10**
